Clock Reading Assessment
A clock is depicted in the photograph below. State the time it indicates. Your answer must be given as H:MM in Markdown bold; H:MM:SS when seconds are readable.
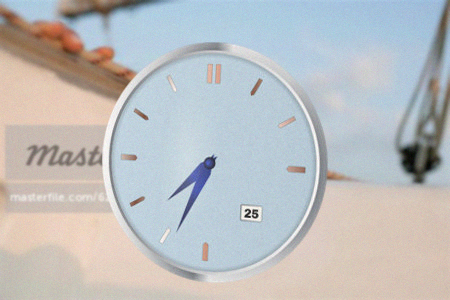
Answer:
**7:34**
